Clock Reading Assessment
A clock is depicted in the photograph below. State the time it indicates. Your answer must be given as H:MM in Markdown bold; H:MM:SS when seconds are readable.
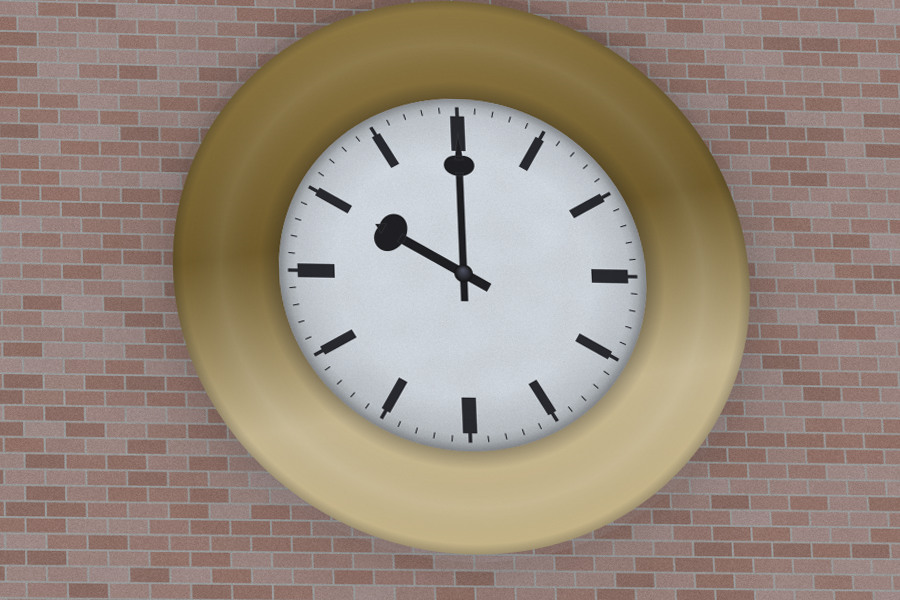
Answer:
**10:00**
